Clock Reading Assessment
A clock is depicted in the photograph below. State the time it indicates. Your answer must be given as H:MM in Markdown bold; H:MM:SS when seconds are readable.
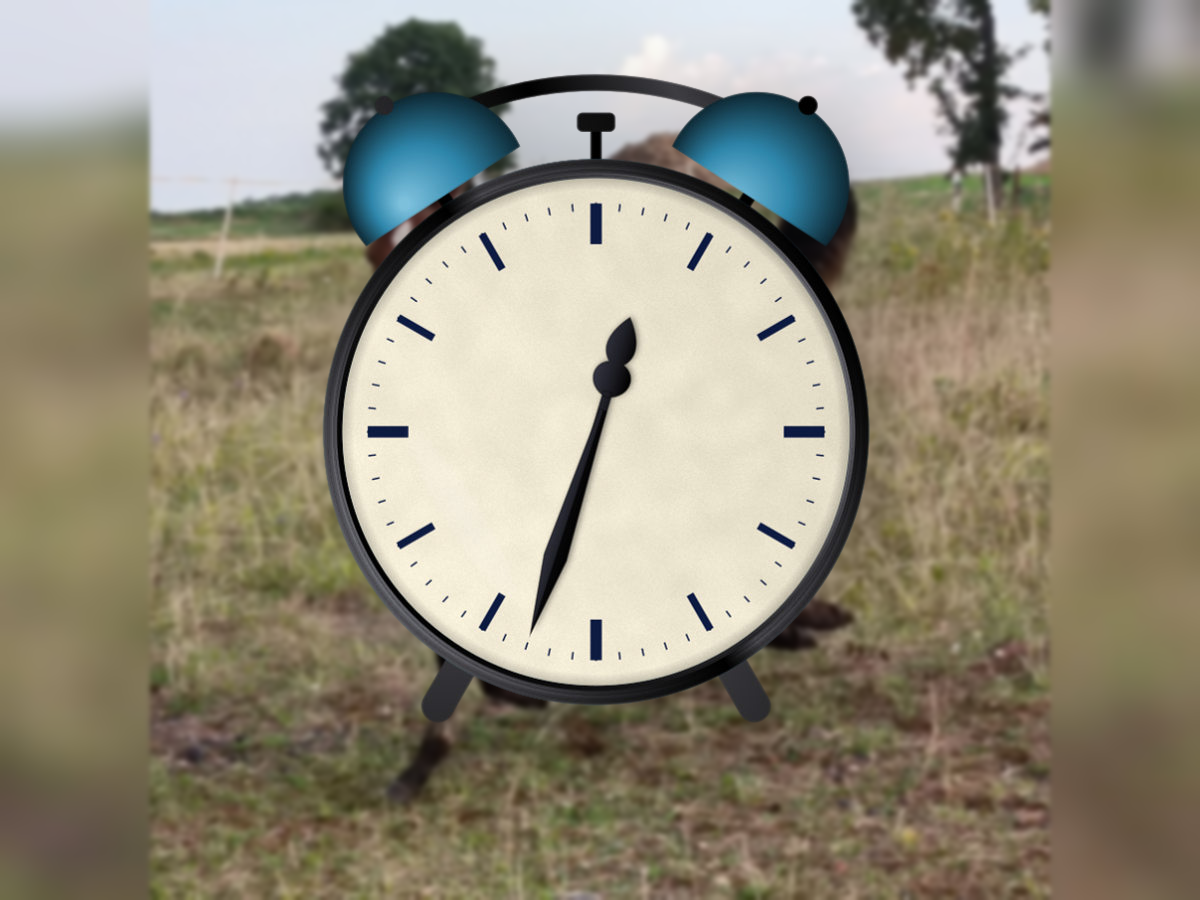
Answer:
**12:33**
